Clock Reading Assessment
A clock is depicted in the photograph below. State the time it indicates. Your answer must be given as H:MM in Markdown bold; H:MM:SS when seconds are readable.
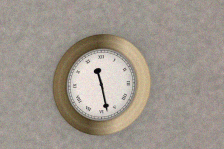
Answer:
**11:28**
